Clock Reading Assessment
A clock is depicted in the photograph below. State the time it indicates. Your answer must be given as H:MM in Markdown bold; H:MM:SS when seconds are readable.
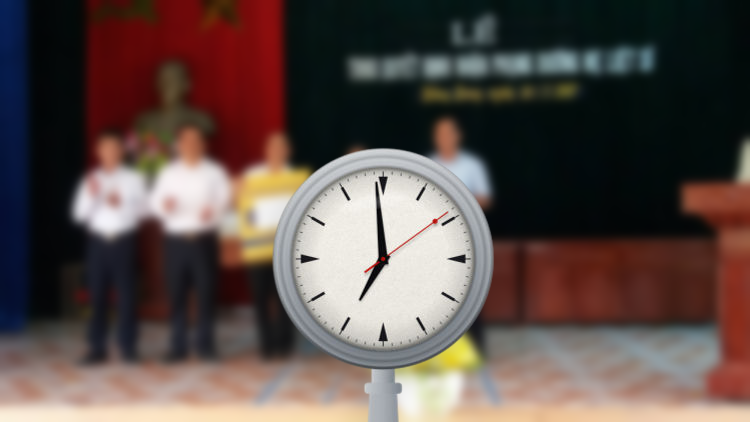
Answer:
**6:59:09**
